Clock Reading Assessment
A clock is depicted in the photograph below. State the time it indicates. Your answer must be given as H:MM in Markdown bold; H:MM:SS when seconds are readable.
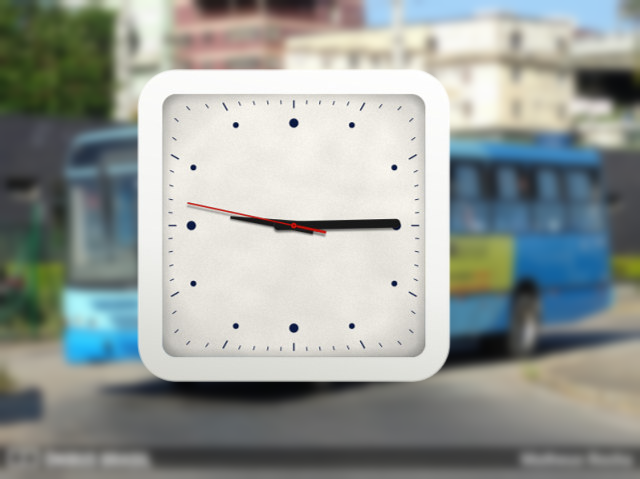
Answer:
**9:14:47**
